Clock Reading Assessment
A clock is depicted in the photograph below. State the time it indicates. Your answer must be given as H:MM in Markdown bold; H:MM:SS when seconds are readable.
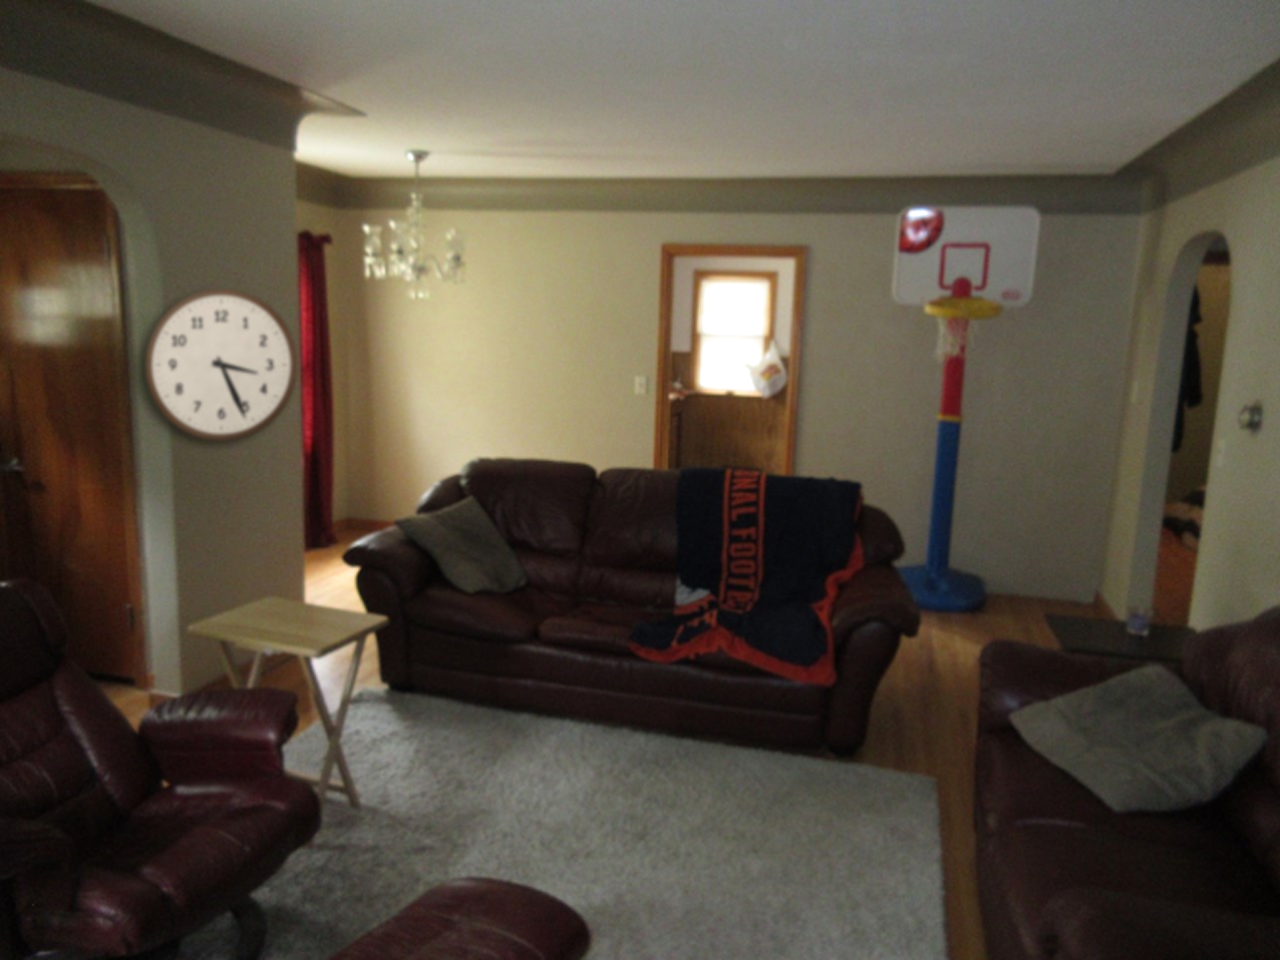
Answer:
**3:26**
